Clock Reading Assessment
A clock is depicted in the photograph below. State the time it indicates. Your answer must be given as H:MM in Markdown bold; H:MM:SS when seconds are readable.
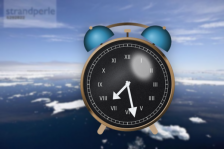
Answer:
**7:28**
